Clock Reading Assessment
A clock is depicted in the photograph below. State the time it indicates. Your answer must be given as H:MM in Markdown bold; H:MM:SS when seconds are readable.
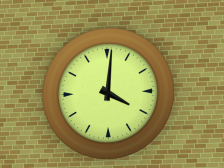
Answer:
**4:01**
